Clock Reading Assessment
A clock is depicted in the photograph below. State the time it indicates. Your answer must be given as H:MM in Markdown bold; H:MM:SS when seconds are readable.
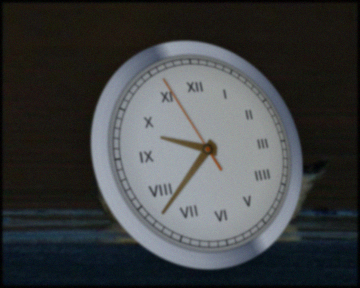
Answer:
**9:37:56**
